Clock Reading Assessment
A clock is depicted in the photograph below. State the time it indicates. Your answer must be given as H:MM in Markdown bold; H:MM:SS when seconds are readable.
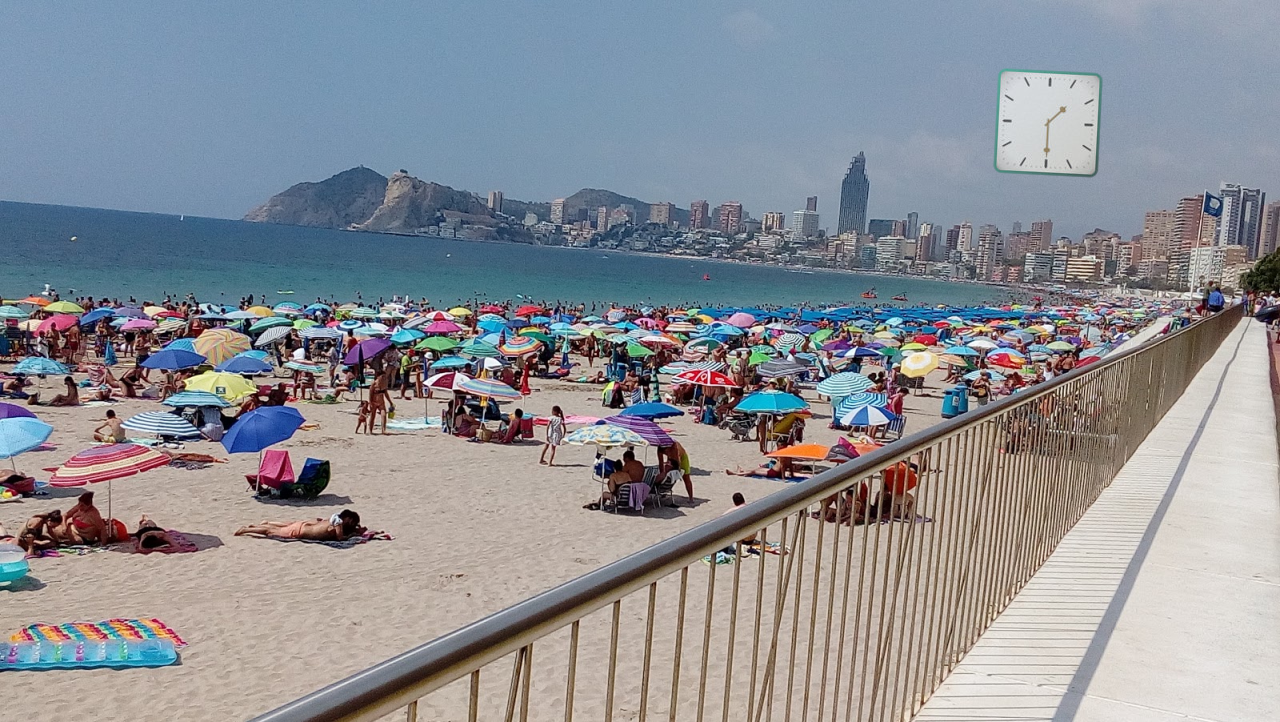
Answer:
**1:30**
